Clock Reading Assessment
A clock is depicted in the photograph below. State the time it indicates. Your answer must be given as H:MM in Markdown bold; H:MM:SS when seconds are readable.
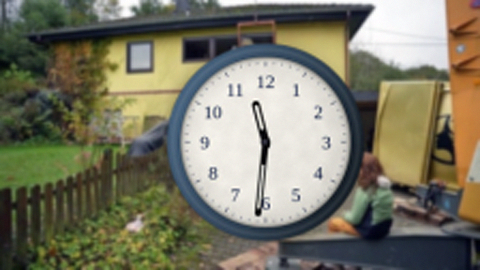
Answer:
**11:31**
